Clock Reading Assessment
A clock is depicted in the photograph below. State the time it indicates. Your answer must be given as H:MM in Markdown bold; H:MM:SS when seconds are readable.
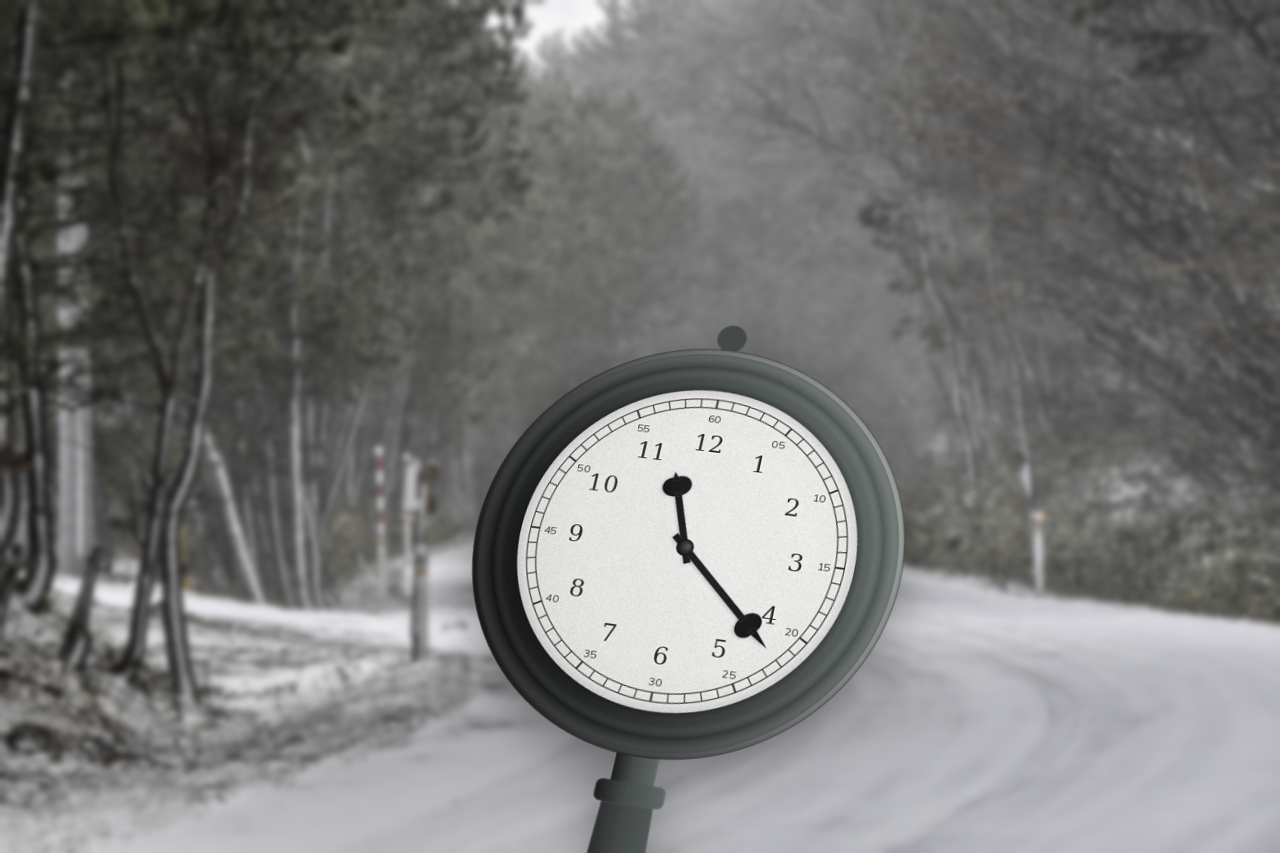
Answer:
**11:22**
